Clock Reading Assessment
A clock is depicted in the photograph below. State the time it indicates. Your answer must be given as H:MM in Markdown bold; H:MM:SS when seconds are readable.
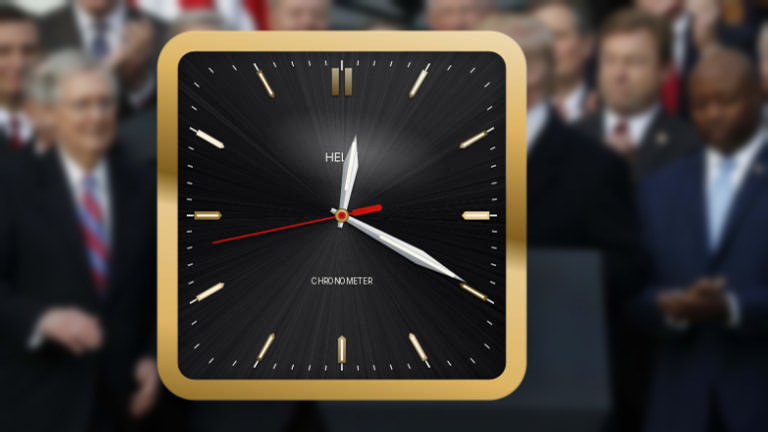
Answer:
**12:19:43**
